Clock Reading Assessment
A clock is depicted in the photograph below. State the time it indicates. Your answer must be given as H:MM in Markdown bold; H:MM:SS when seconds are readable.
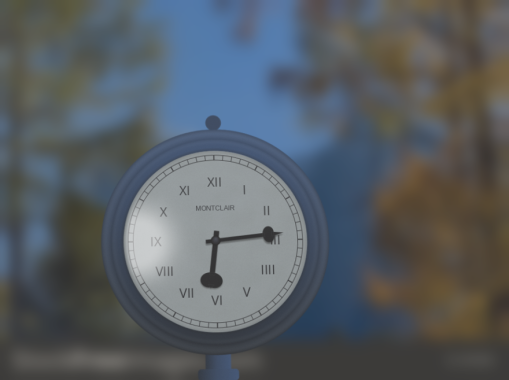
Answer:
**6:14**
